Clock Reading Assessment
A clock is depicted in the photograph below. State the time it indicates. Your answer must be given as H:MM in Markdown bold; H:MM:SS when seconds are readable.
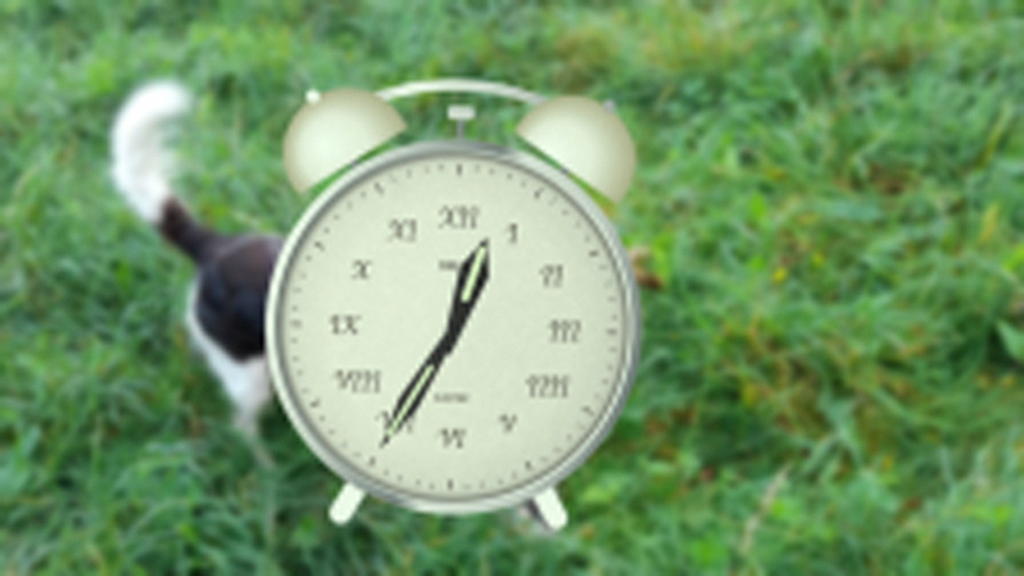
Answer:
**12:35**
